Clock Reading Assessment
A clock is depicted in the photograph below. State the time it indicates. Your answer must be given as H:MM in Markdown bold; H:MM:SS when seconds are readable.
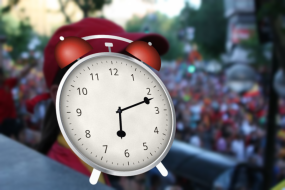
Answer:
**6:12**
